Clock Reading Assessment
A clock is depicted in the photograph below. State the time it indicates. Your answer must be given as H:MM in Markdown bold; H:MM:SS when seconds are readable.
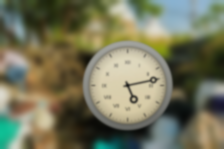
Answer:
**5:13**
